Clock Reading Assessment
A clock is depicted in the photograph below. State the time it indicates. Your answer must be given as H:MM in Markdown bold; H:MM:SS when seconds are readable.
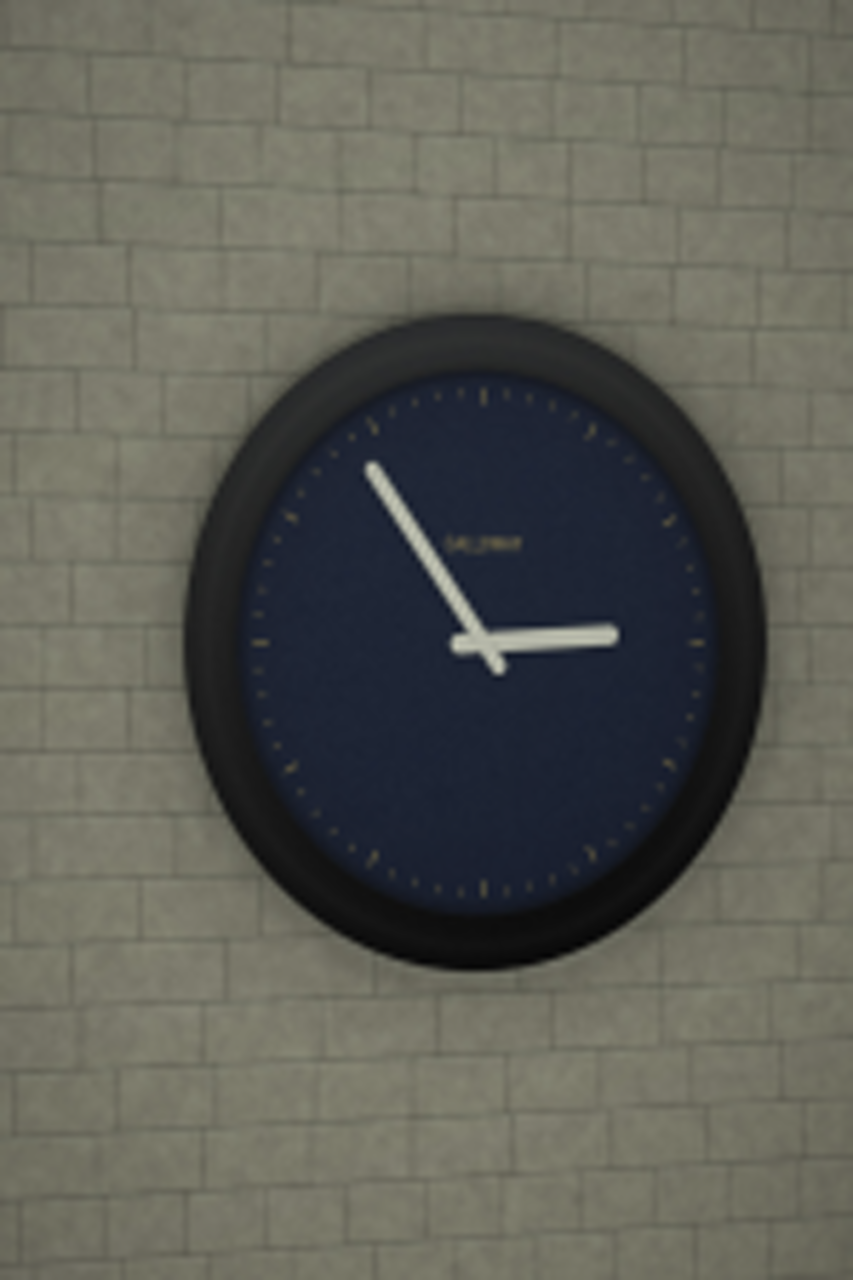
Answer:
**2:54**
